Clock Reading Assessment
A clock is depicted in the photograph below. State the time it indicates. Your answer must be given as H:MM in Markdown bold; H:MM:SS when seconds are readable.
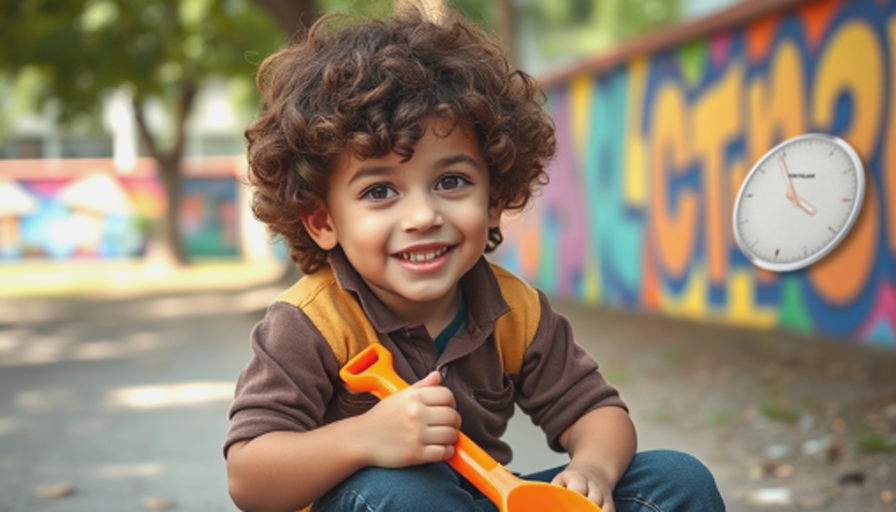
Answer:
**3:54**
